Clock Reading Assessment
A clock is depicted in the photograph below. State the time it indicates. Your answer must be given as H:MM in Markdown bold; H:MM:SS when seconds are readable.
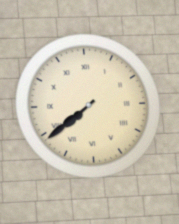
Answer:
**7:39**
